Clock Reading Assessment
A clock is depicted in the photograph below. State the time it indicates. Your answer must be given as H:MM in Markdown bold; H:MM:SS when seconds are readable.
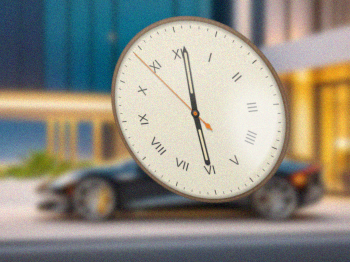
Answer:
**6:00:54**
